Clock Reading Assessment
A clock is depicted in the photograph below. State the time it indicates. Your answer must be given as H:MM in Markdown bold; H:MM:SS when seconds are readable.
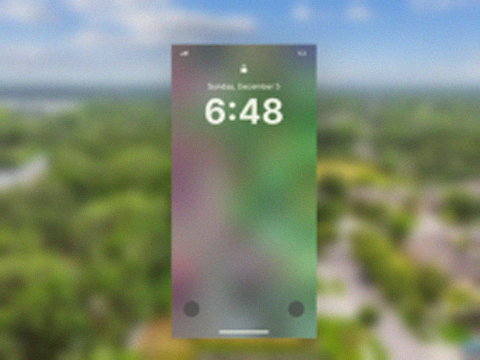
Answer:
**6:48**
